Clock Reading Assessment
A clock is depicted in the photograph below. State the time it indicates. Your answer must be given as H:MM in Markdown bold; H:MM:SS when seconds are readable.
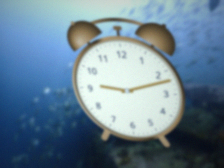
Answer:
**9:12**
